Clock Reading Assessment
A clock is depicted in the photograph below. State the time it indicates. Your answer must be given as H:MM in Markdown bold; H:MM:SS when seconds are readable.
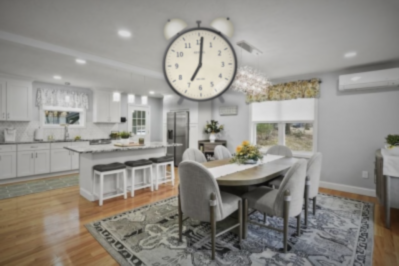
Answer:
**7:01**
